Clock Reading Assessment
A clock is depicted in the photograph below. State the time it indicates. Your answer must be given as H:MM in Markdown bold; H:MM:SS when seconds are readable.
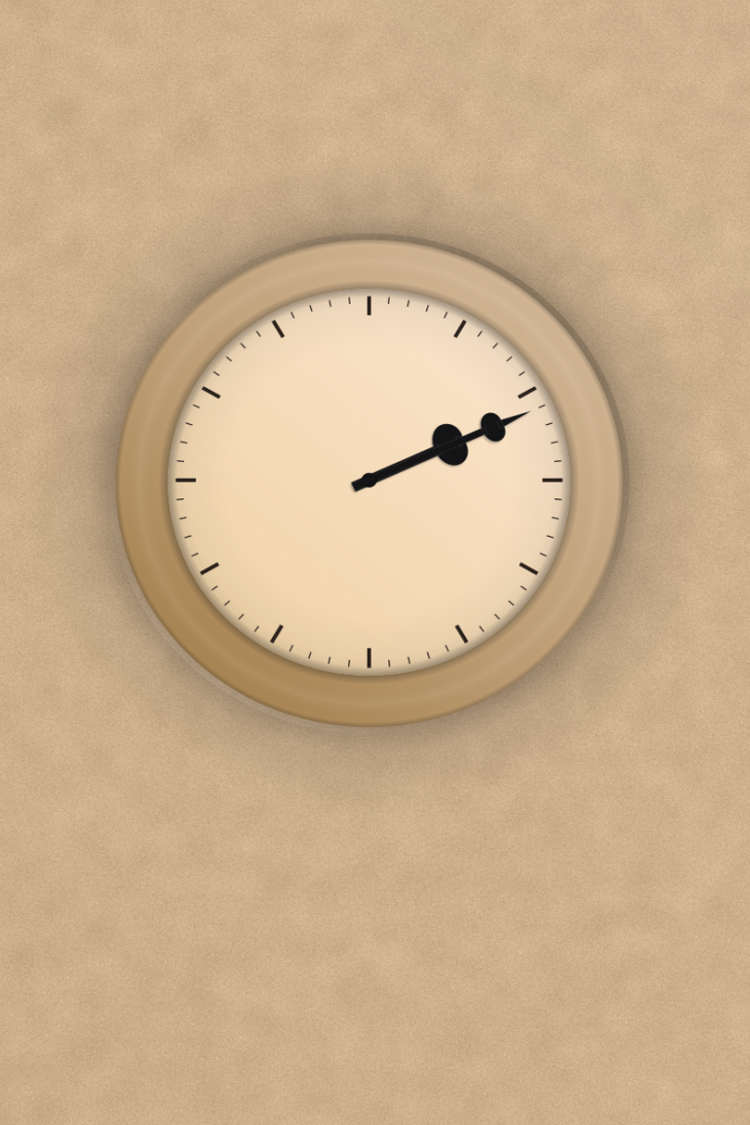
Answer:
**2:11**
